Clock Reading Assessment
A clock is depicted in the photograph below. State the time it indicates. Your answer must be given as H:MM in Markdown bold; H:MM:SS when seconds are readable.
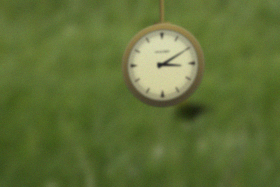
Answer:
**3:10**
